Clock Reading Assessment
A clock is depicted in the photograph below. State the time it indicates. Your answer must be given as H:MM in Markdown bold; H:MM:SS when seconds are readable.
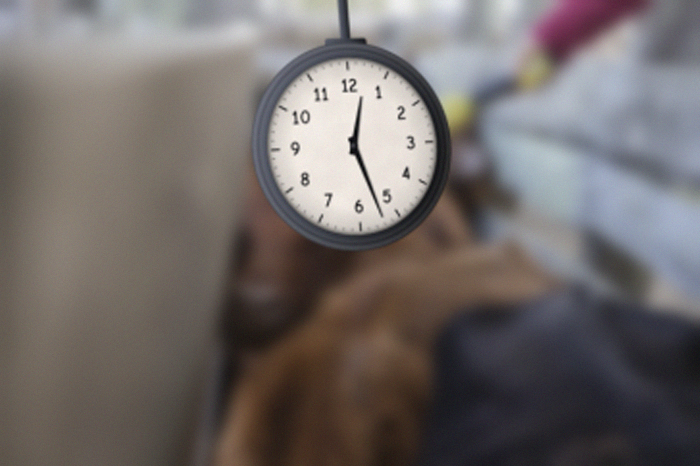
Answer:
**12:27**
